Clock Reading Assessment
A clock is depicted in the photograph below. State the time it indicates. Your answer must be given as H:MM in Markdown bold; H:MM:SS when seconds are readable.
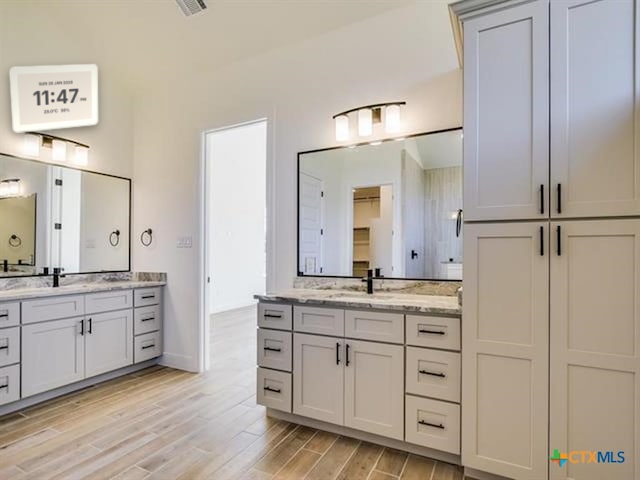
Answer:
**11:47**
